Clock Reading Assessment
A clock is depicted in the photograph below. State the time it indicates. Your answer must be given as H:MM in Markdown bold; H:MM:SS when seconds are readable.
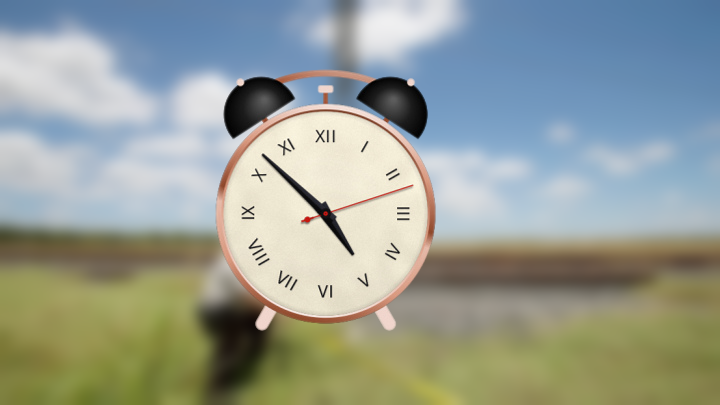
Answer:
**4:52:12**
